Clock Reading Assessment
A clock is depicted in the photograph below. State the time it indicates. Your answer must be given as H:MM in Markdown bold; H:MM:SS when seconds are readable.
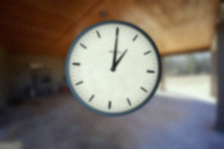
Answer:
**1:00**
